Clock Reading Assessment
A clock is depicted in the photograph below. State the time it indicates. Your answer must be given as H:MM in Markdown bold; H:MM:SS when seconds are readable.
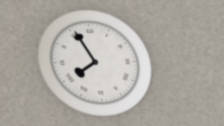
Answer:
**7:56**
